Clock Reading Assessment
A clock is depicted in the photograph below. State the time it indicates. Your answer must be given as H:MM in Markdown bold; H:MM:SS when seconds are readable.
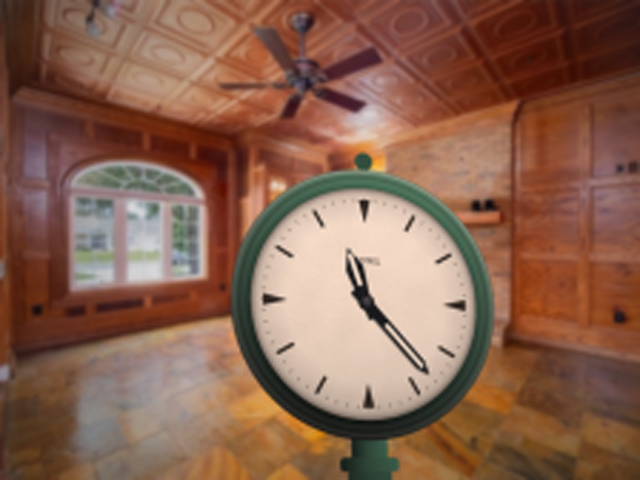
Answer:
**11:23**
